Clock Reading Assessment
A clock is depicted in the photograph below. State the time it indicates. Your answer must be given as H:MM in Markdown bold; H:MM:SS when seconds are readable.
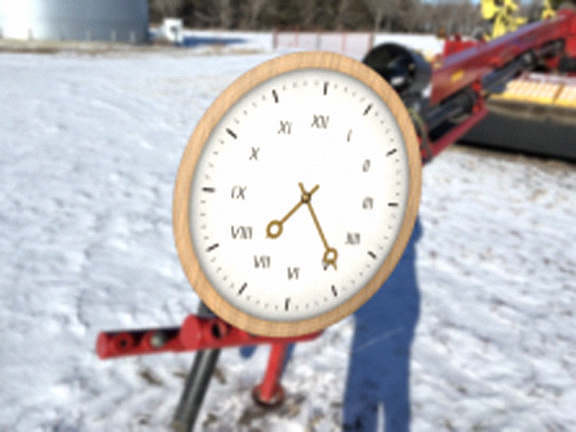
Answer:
**7:24**
